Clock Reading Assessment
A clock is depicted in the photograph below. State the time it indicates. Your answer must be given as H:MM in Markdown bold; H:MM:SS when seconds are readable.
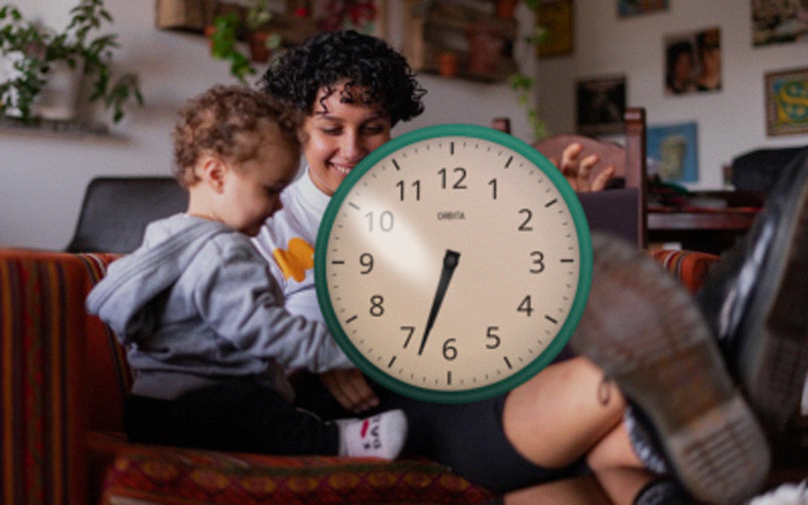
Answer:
**6:33**
